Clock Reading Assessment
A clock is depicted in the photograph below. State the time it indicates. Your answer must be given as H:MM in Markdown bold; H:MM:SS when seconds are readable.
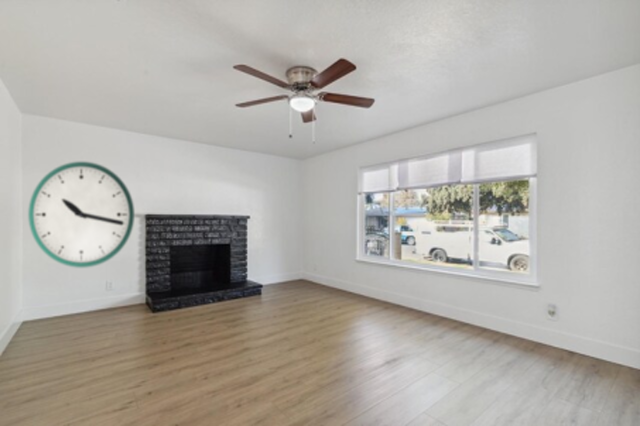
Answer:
**10:17**
